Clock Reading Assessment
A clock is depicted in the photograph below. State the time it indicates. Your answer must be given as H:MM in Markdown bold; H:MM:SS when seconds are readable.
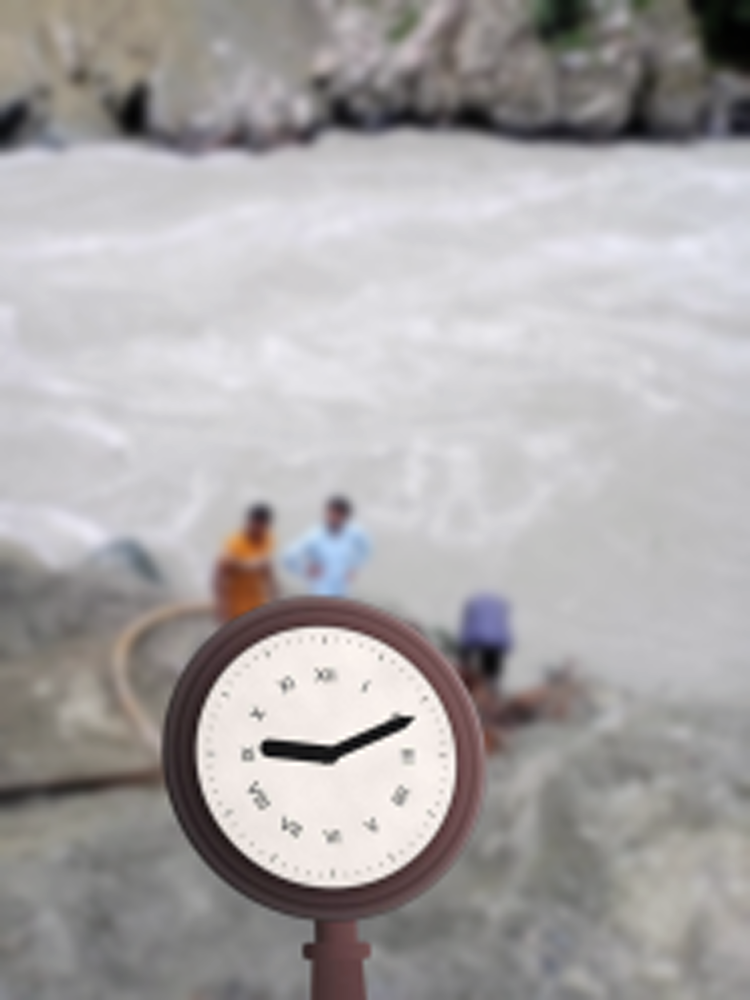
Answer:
**9:11**
